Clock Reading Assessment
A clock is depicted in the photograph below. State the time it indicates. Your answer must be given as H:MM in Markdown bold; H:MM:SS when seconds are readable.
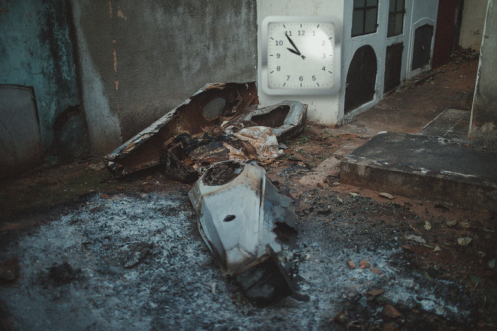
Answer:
**9:54**
